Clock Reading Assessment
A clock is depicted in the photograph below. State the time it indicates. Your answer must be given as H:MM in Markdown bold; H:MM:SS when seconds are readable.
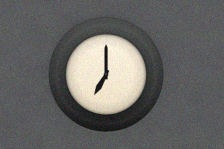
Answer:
**7:00**
